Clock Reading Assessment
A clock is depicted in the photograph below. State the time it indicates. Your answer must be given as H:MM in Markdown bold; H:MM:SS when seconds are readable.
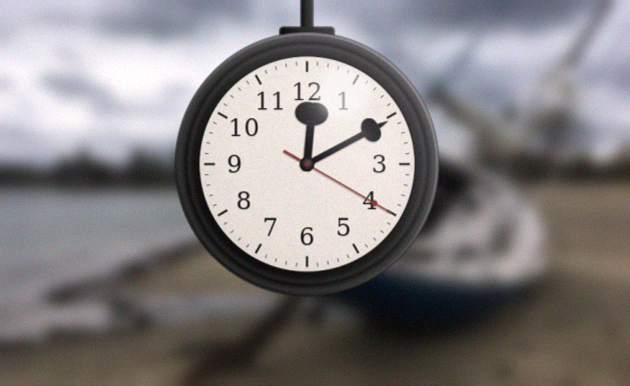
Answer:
**12:10:20**
